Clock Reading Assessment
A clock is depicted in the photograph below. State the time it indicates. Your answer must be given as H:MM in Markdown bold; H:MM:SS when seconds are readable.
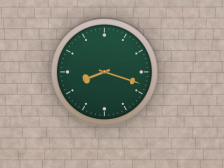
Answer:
**8:18**
